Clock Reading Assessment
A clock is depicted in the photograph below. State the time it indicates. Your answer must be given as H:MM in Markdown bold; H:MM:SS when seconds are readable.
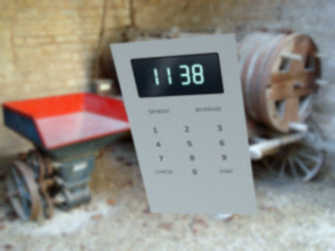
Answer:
**11:38**
